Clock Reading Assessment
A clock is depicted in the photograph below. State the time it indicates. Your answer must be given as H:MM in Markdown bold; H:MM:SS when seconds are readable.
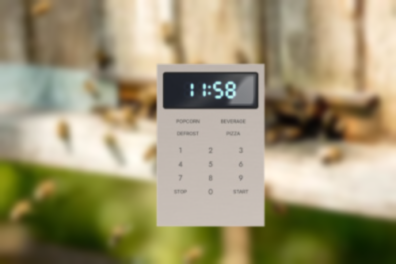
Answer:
**11:58**
